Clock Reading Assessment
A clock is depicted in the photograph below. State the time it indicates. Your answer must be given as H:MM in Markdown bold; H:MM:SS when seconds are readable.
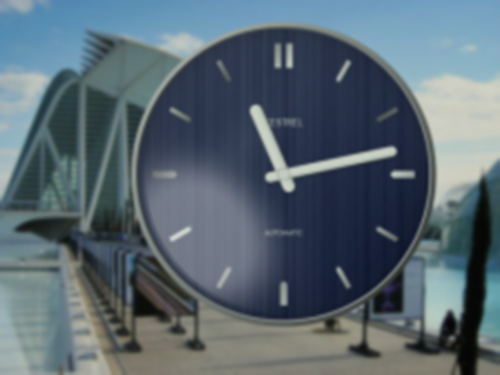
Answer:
**11:13**
